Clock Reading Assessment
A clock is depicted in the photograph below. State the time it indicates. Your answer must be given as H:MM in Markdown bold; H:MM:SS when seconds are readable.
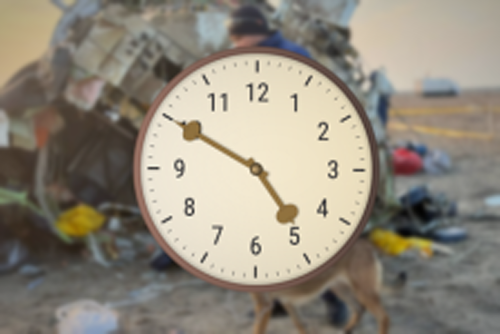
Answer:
**4:50**
